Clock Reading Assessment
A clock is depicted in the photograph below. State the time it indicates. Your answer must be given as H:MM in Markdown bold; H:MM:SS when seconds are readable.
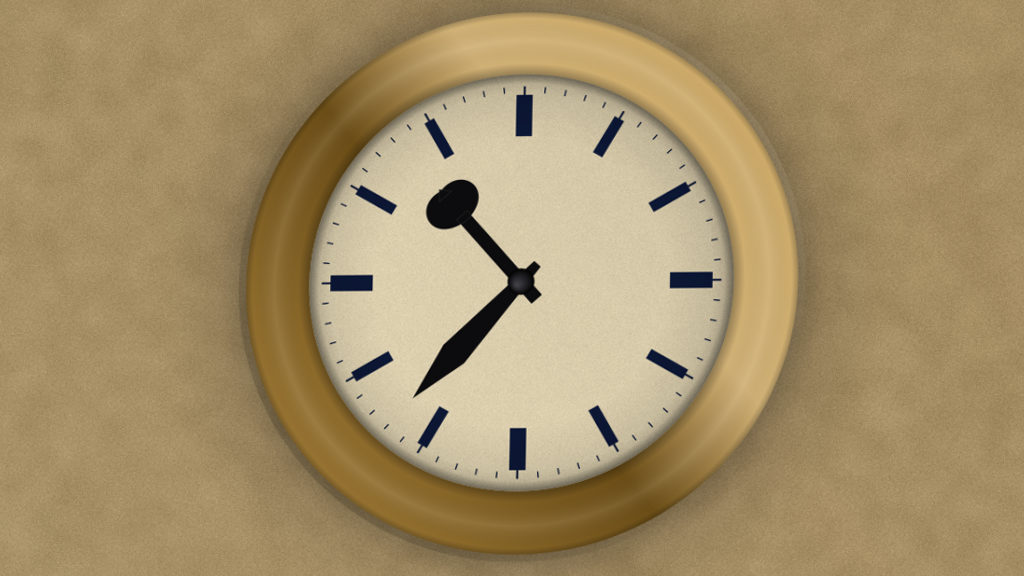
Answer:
**10:37**
